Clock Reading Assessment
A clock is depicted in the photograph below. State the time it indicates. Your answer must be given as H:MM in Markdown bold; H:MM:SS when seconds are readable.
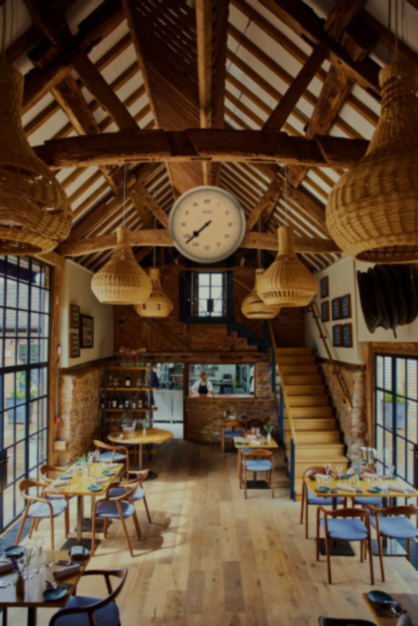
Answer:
**7:38**
